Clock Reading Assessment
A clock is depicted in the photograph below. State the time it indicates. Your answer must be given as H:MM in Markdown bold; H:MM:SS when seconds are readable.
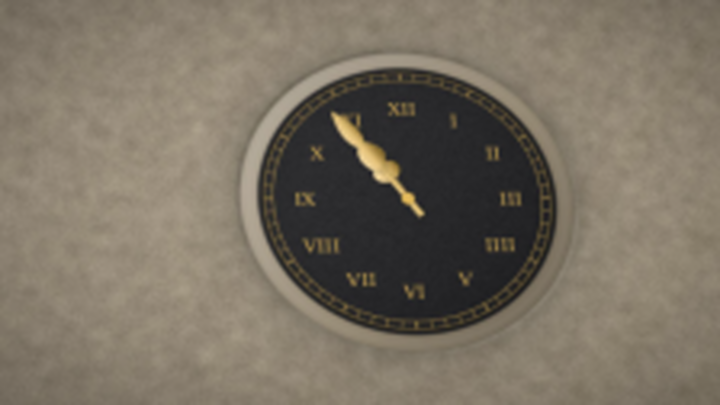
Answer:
**10:54**
